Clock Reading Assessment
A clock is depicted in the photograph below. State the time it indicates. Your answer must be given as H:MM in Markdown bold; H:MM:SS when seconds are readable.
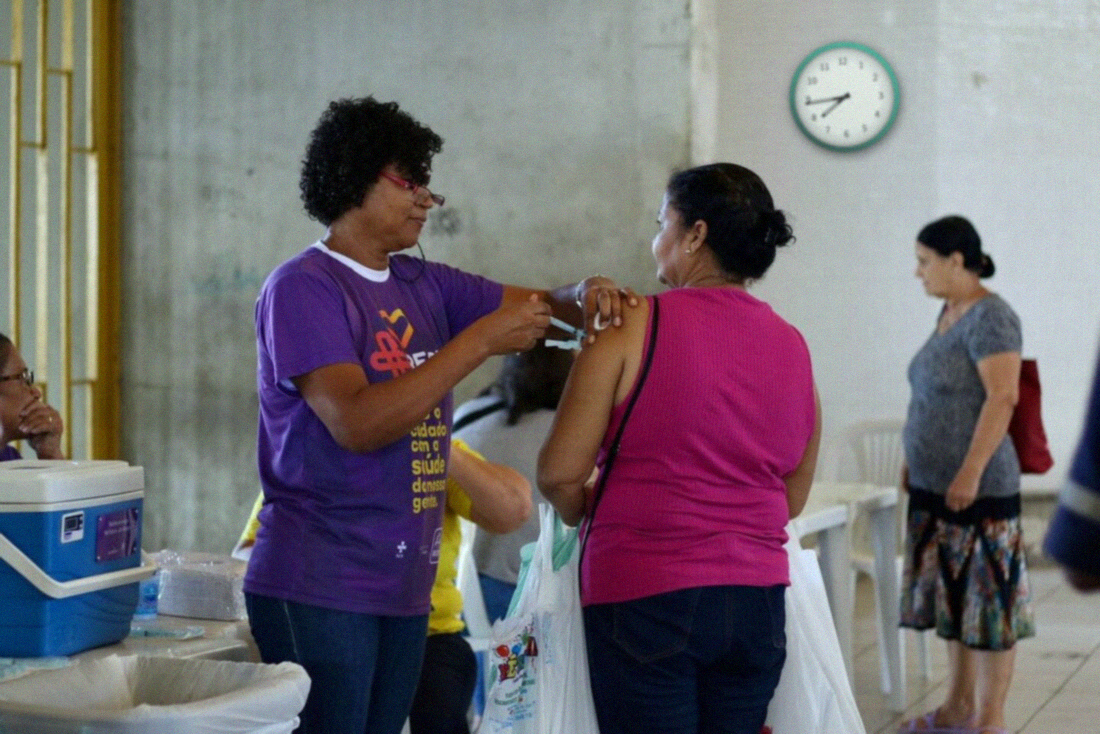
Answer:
**7:44**
